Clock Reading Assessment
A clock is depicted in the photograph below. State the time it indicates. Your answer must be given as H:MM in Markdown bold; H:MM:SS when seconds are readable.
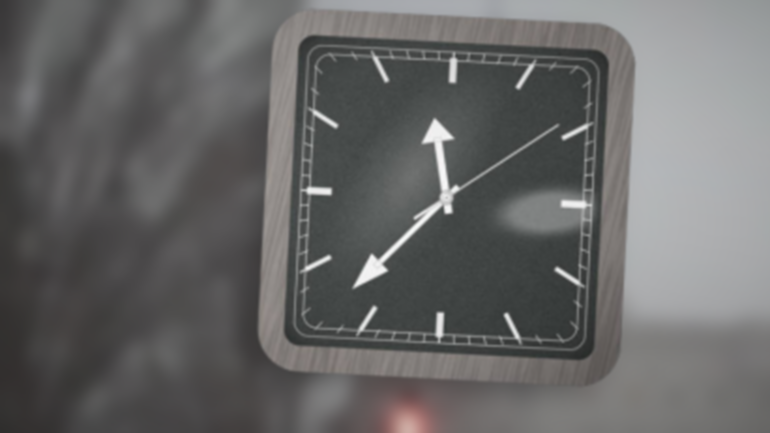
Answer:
**11:37:09**
